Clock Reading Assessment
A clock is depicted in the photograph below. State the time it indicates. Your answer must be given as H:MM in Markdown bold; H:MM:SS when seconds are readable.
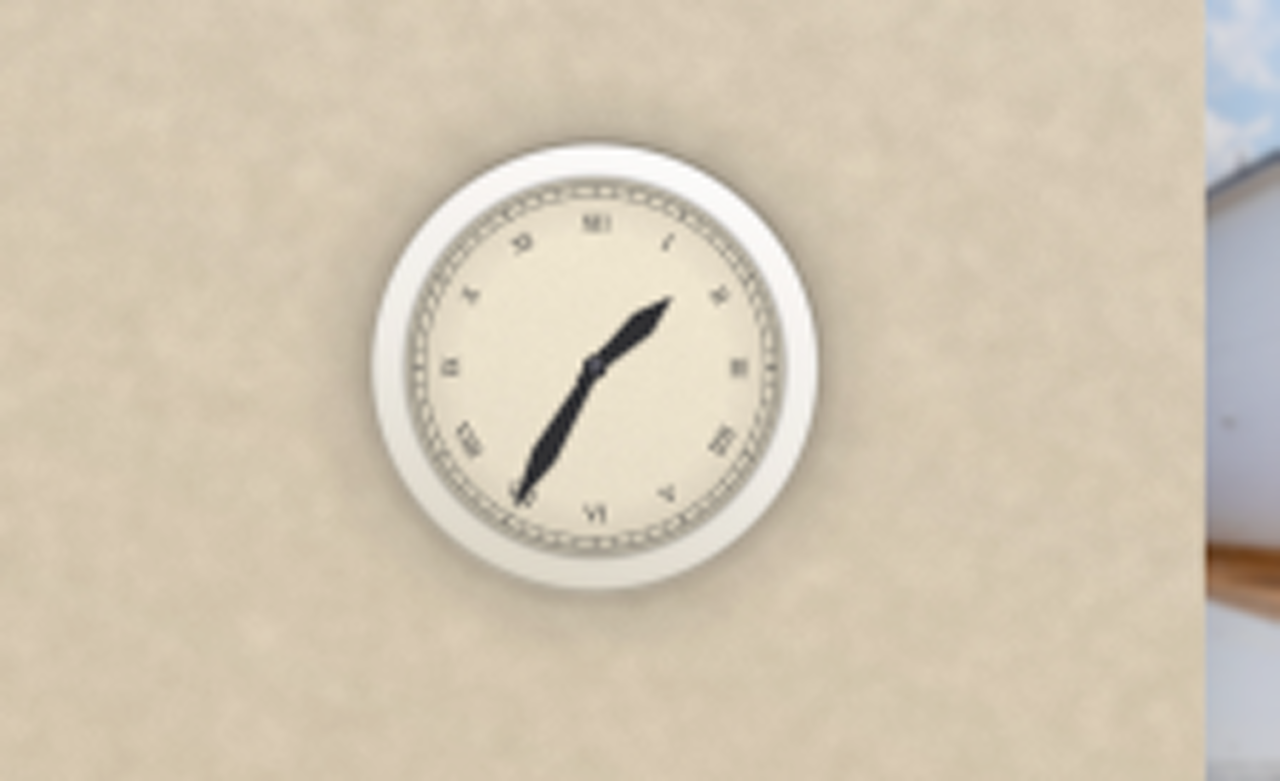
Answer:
**1:35**
